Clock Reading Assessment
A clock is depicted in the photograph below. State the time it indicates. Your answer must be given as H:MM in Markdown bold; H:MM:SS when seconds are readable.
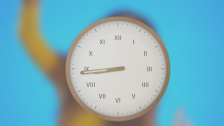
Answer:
**8:44**
